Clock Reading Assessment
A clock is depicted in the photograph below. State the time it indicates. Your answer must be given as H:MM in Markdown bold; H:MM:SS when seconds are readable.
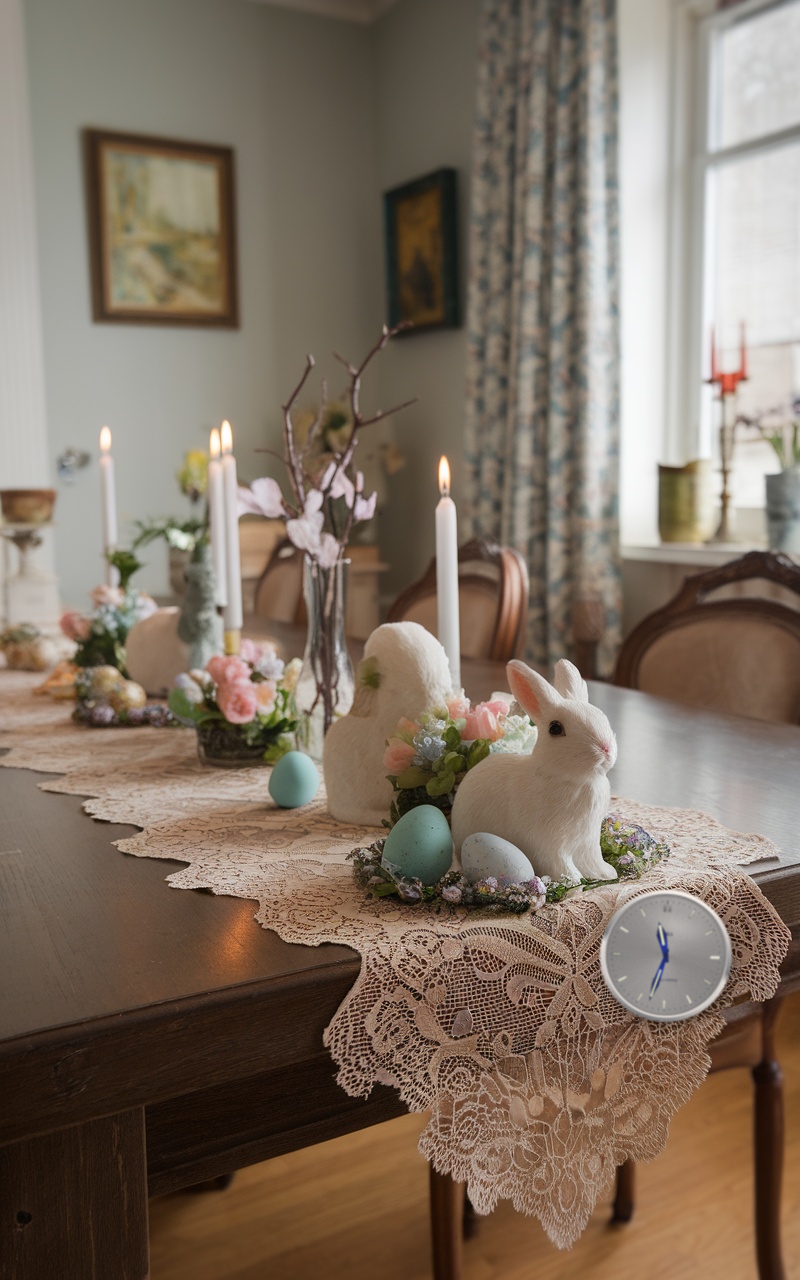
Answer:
**11:33**
